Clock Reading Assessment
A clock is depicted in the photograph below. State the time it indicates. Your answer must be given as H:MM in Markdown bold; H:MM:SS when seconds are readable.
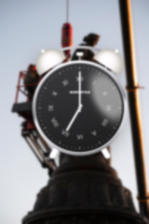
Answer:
**7:00**
